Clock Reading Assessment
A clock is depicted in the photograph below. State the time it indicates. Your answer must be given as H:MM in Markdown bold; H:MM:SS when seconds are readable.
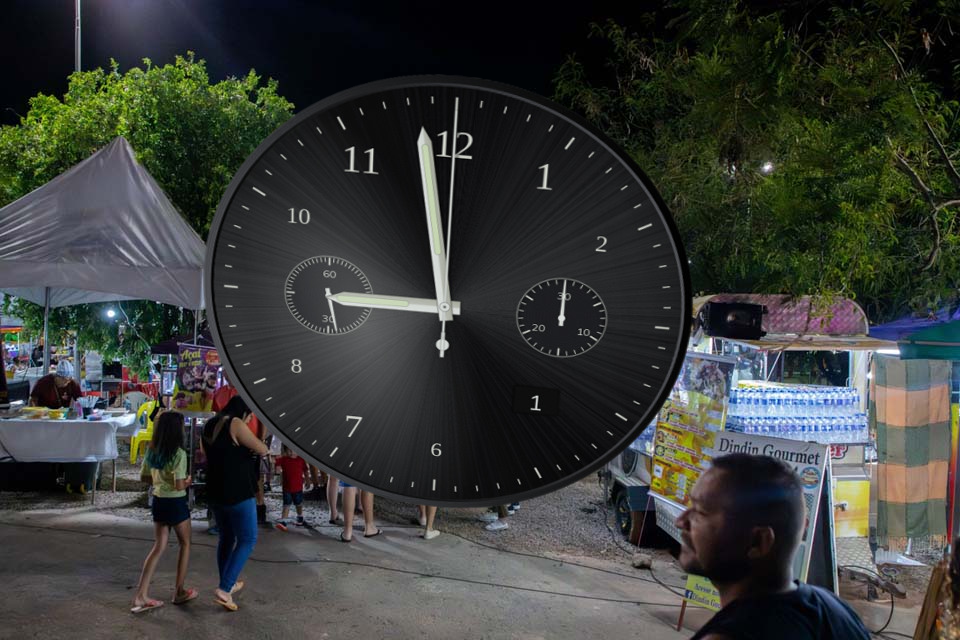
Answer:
**8:58:28**
